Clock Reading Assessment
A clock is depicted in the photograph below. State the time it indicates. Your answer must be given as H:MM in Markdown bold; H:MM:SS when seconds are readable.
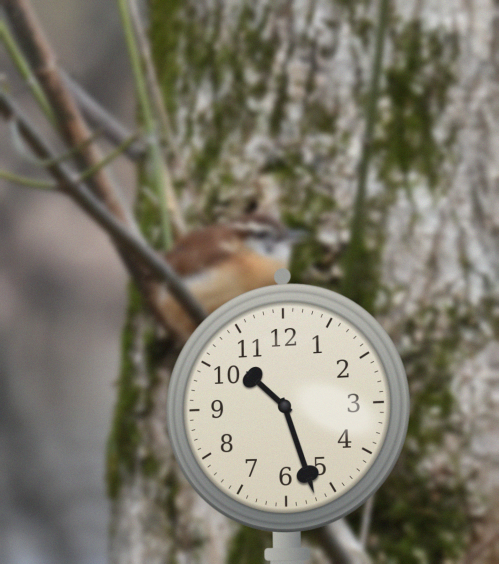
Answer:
**10:27**
